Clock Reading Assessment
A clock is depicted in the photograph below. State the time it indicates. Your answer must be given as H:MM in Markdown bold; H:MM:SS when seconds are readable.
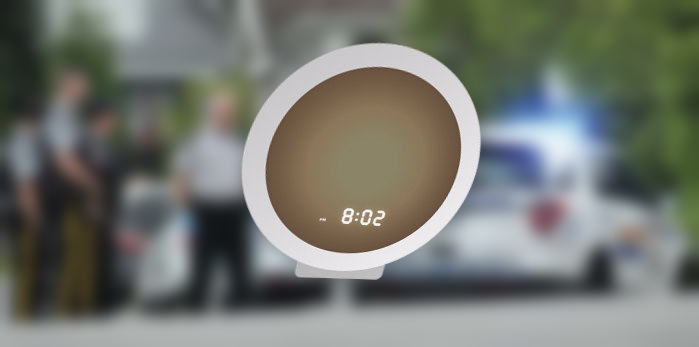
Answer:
**8:02**
